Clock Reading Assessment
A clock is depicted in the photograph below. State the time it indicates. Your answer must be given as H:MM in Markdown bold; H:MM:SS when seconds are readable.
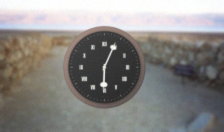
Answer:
**6:04**
